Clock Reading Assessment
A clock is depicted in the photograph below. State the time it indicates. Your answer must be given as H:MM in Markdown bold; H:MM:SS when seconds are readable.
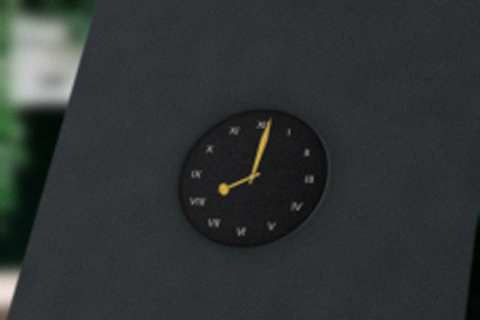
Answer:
**8:01**
